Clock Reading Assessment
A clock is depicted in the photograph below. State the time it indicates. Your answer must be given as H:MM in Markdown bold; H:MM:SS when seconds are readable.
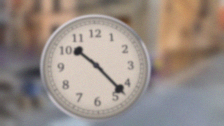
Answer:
**10:23**
